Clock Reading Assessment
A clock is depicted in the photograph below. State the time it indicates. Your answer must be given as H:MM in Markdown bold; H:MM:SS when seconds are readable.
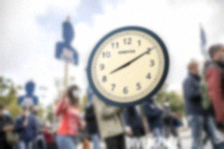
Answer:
**8:10**
